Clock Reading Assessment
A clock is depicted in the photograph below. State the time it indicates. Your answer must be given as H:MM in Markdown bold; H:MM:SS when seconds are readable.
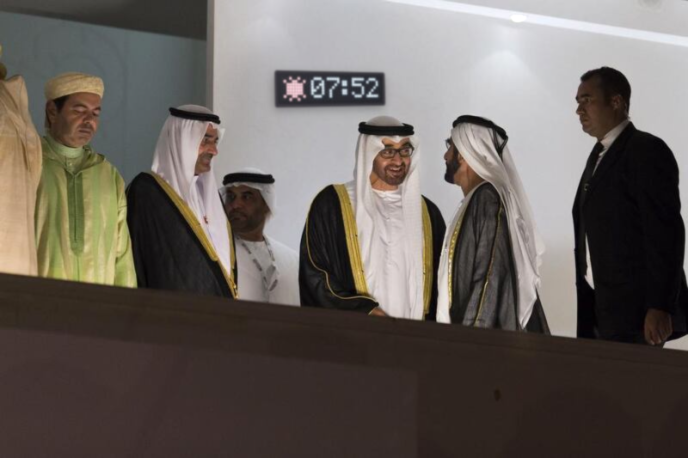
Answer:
**7:52**
